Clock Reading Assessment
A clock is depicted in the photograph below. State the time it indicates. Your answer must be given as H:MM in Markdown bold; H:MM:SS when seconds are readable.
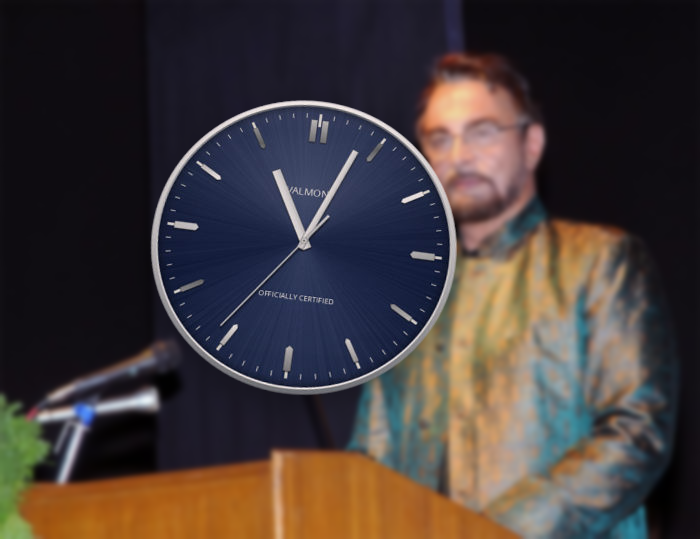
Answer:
**11:03:36**
